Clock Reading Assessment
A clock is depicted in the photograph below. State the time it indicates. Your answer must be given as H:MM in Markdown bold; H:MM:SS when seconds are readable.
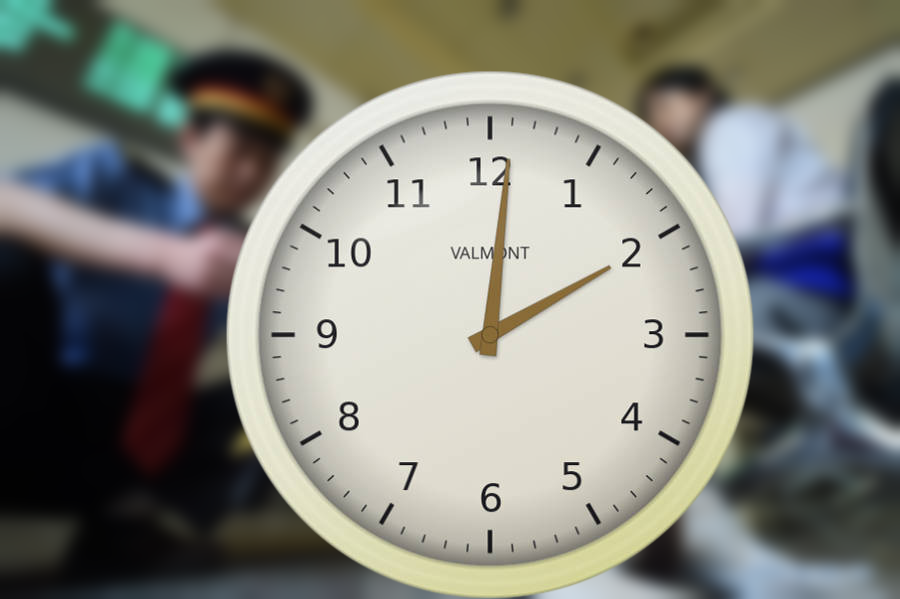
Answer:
**2:01**
